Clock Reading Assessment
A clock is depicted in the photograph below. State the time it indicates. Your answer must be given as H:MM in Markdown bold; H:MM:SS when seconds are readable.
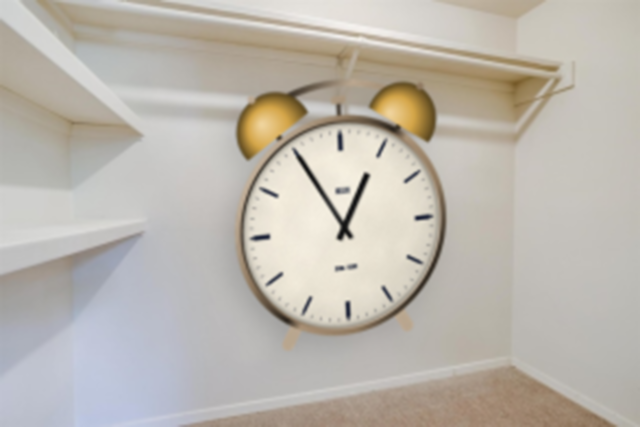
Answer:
**12:55**
